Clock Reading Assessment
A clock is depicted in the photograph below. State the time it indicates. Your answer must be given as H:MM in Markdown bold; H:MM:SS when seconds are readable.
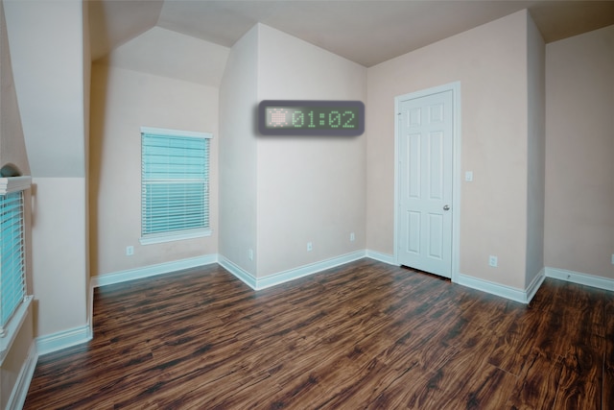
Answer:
**1:02**
